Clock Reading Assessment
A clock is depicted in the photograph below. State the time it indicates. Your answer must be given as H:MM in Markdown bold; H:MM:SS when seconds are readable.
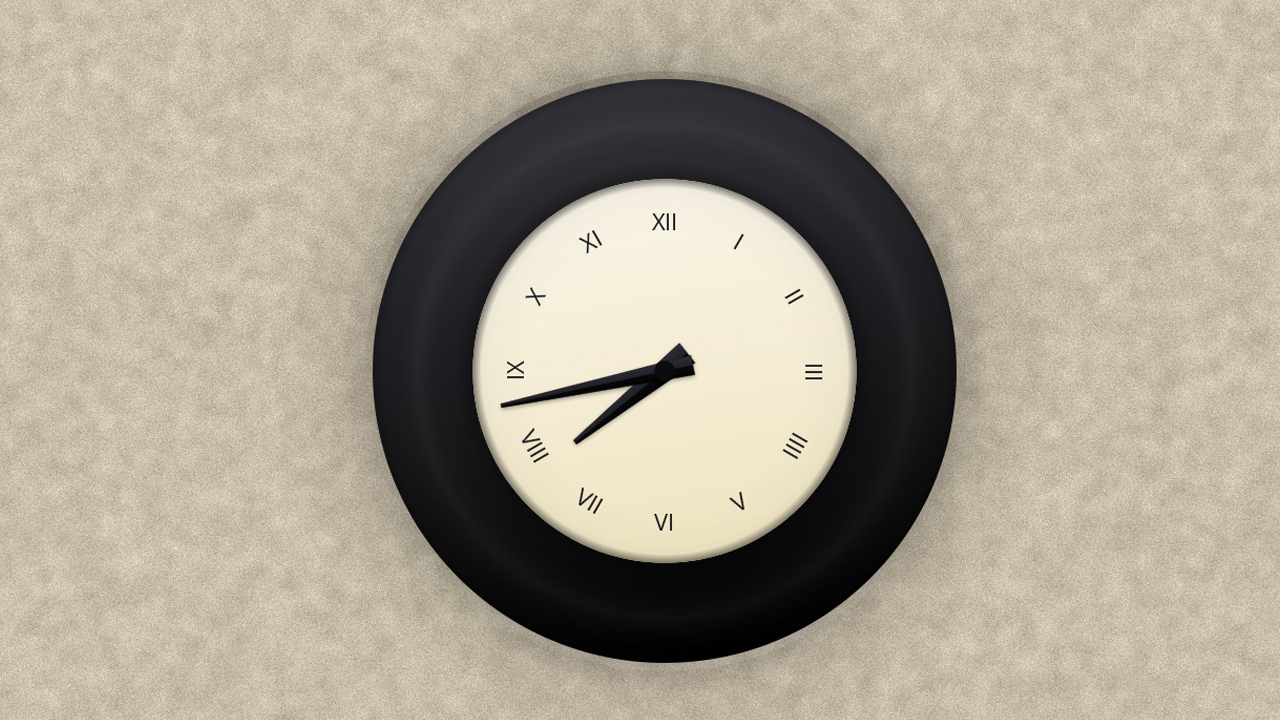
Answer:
**7:43**
